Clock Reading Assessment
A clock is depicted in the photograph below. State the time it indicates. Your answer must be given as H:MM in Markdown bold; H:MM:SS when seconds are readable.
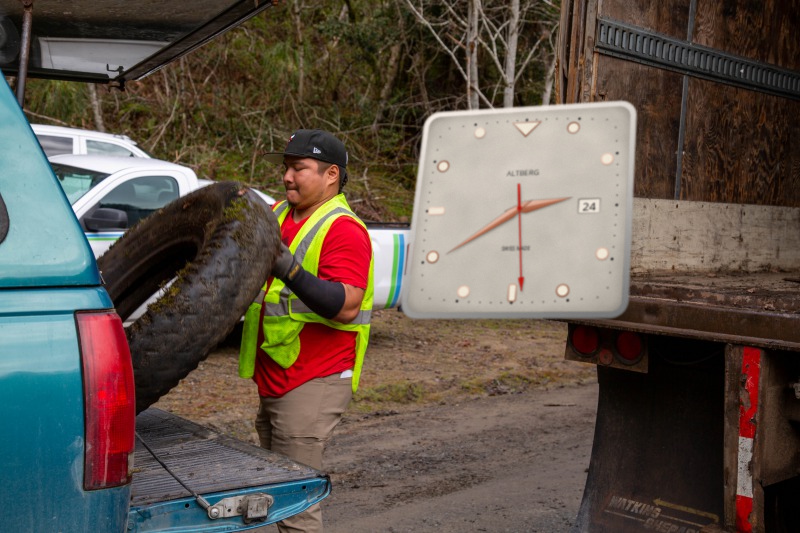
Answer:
**2:39:29**
